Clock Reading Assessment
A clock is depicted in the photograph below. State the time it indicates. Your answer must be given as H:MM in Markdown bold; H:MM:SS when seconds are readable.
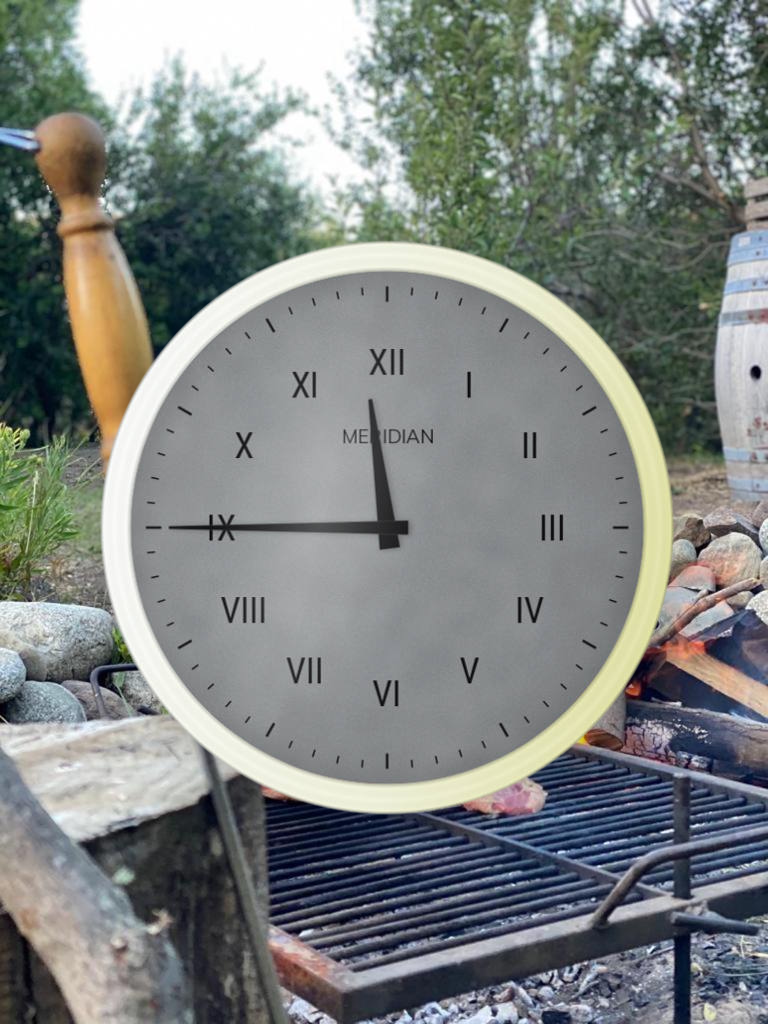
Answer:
**11:45**
